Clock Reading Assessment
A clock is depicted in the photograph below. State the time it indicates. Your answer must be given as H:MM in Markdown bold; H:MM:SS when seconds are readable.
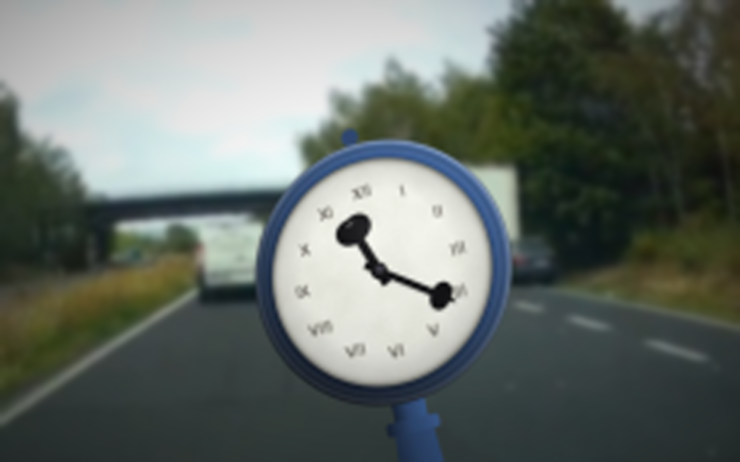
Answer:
**11:21**
